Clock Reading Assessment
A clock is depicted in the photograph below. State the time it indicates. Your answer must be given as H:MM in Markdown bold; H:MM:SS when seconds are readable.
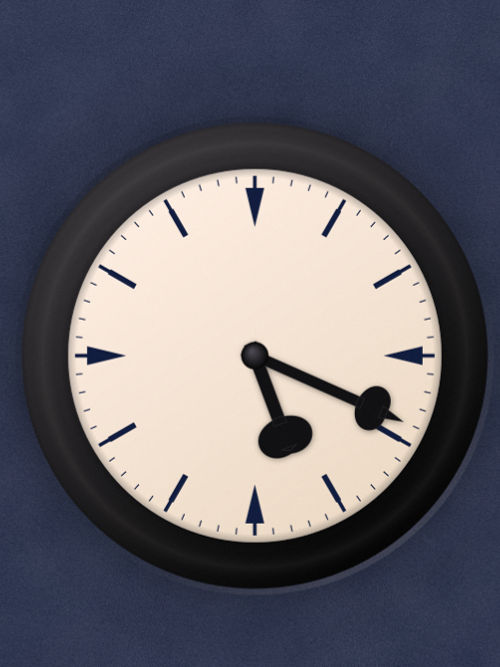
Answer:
**5:19**
